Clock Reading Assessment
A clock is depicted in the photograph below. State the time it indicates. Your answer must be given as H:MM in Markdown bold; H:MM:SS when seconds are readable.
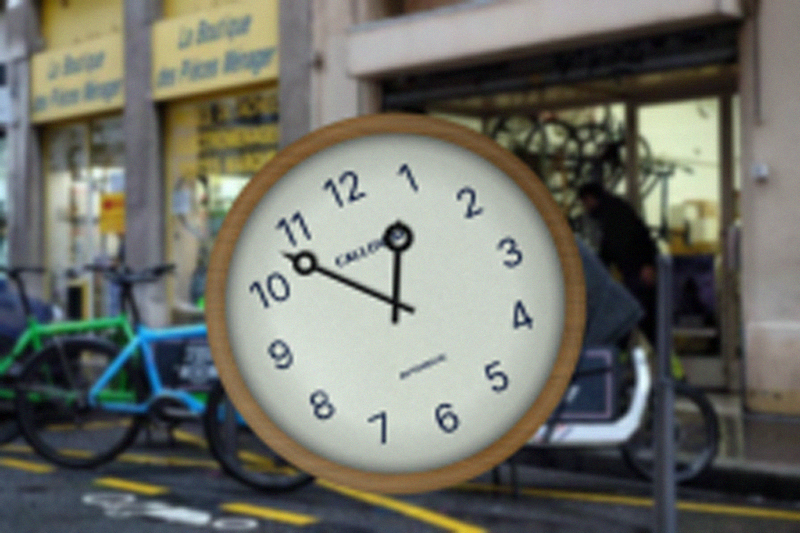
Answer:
**12:53**
